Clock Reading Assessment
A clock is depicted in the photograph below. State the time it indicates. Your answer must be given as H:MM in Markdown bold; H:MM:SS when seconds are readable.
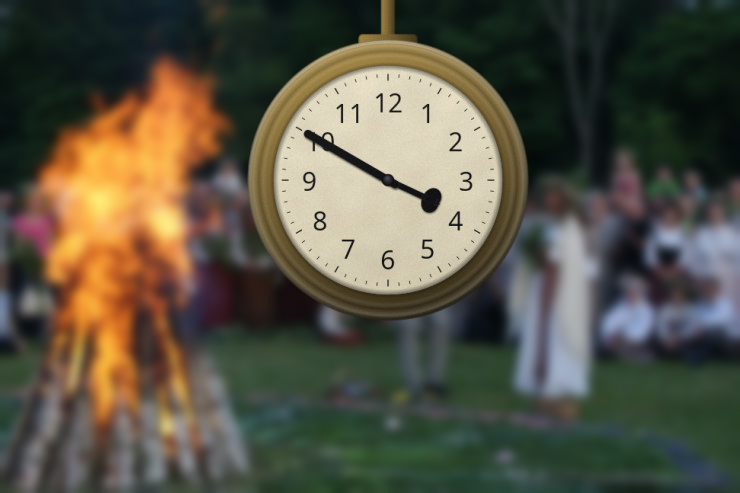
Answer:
**3:50**
